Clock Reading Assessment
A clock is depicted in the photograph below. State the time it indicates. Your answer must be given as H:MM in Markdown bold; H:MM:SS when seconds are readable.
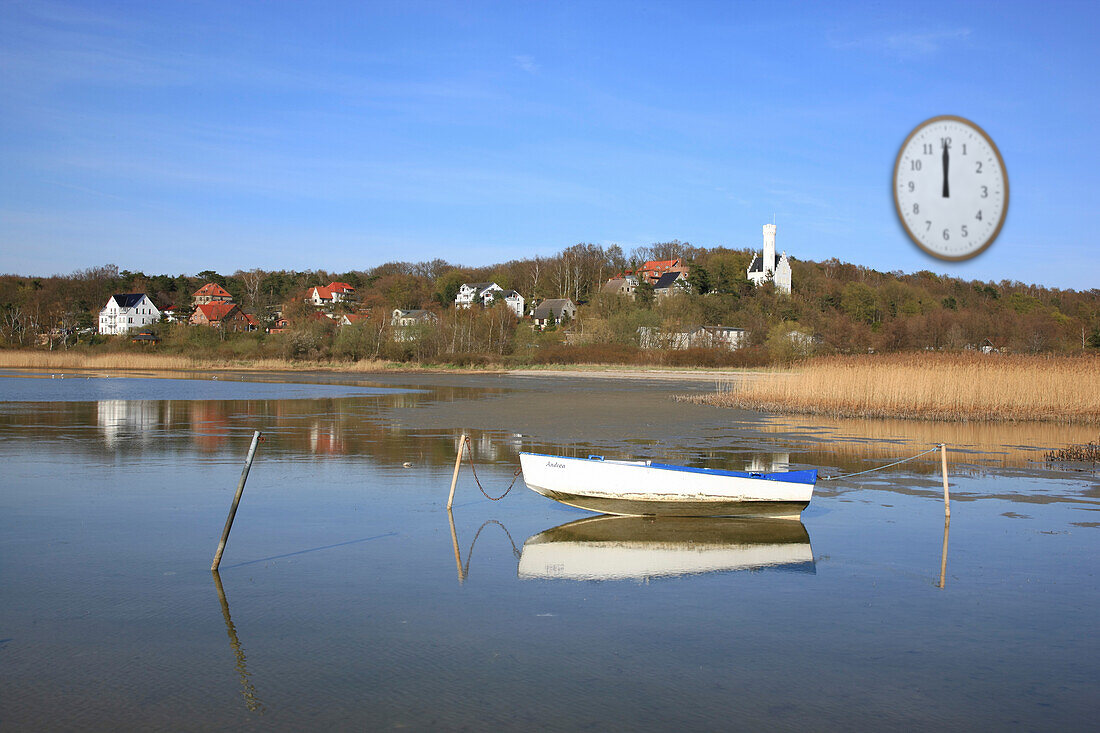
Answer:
**12:00**
